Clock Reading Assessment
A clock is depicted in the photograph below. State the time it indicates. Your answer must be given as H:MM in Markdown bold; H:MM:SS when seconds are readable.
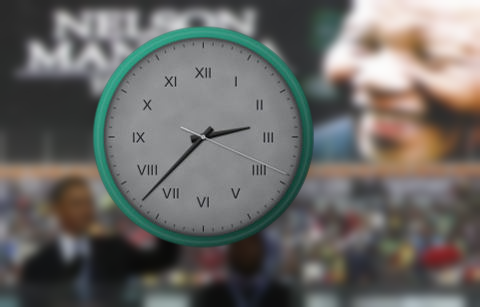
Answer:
**2:37:19**
